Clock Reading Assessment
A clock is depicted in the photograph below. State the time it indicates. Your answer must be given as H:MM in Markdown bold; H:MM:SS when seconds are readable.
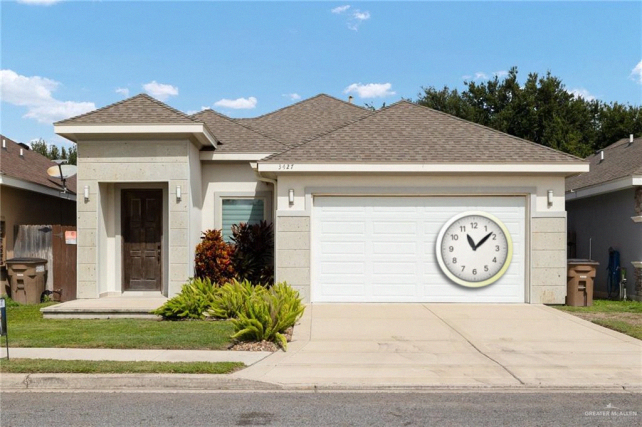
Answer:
**11:08**
